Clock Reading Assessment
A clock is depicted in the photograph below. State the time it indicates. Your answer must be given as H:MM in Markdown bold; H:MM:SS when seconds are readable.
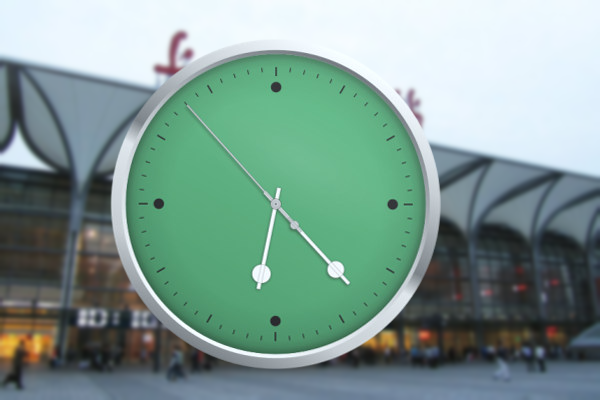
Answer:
**6:22:53**
